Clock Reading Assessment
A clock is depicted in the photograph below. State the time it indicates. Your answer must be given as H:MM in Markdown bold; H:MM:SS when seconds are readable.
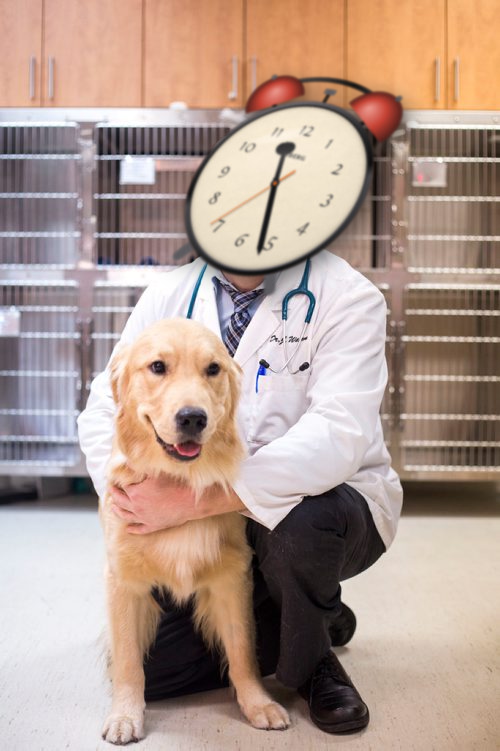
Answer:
**11:26:36**
